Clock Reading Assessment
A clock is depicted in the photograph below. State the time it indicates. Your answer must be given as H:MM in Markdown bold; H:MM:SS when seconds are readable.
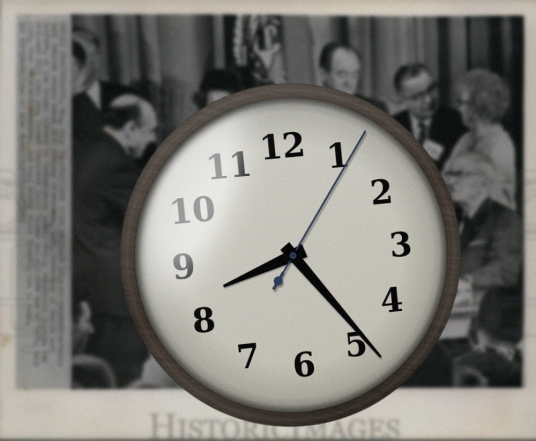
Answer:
**8:24:06**
